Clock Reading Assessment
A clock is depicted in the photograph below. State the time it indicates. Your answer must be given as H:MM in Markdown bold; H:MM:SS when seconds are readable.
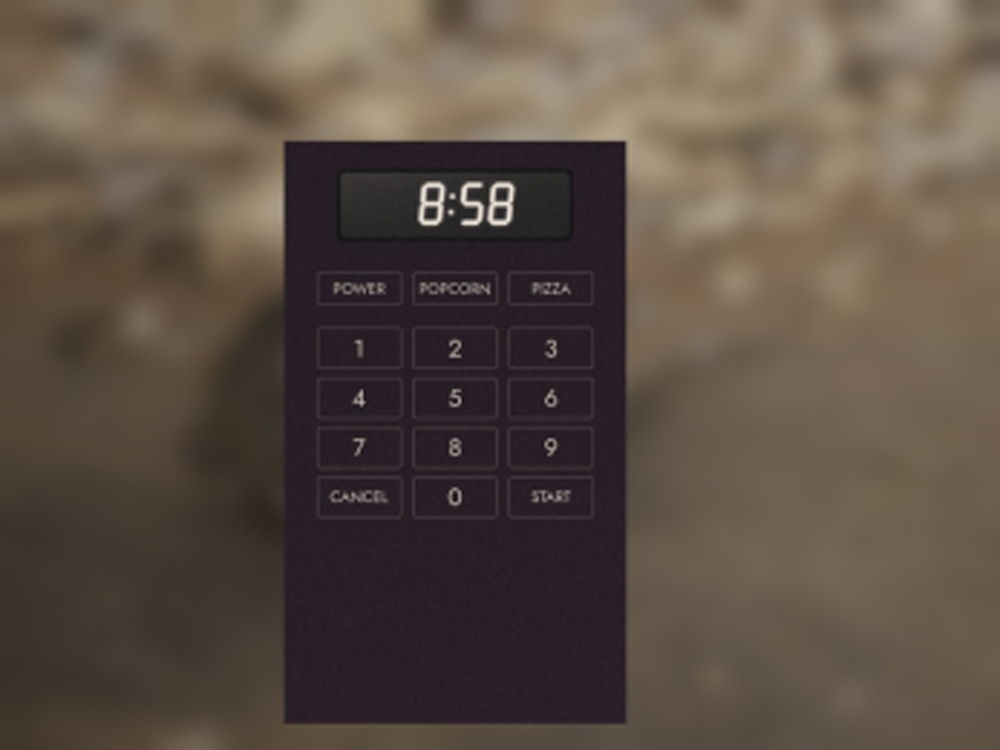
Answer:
**8:58**
